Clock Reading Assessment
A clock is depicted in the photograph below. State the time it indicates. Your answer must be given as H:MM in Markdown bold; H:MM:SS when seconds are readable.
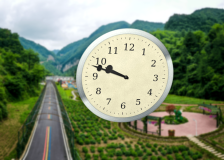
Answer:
**9:48**
